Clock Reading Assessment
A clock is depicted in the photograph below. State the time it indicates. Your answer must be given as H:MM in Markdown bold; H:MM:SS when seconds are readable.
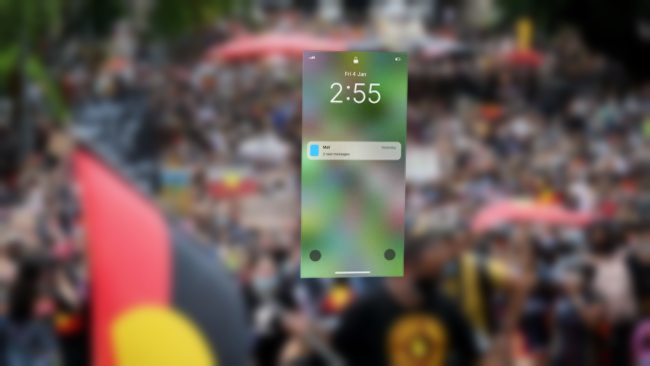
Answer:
**2:55**
